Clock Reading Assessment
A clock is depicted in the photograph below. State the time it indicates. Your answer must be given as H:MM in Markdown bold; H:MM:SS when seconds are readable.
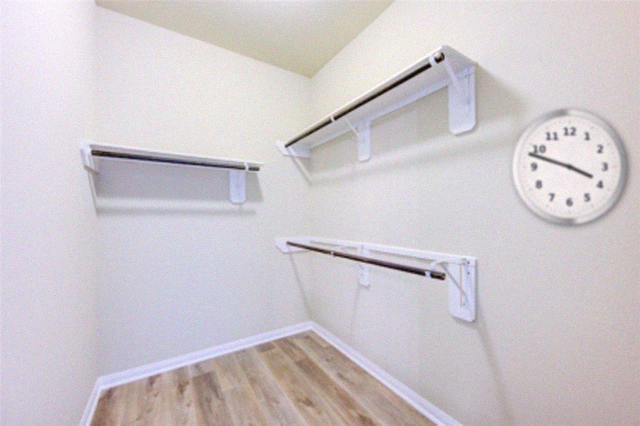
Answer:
**3:48**
